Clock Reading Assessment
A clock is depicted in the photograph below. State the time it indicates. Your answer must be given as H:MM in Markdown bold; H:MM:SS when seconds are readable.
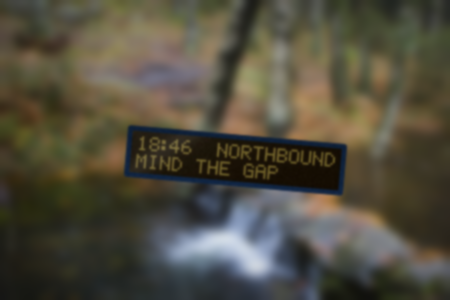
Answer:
**18:46**
